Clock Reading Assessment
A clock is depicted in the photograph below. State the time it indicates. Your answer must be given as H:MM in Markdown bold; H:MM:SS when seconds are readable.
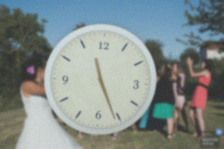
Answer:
**11:26**
